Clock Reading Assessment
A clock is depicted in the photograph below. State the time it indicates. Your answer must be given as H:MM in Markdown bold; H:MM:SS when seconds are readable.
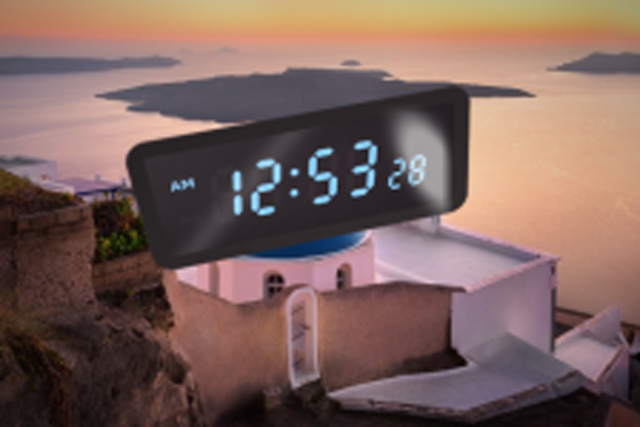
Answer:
**12:53:28**
